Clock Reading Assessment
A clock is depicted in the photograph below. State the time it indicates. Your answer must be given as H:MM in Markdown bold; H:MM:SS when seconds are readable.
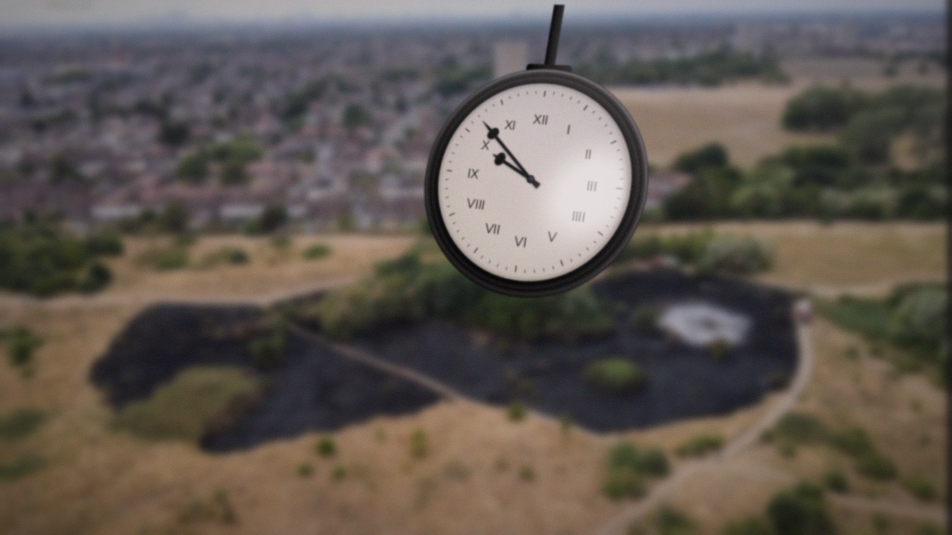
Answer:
**9:52**
